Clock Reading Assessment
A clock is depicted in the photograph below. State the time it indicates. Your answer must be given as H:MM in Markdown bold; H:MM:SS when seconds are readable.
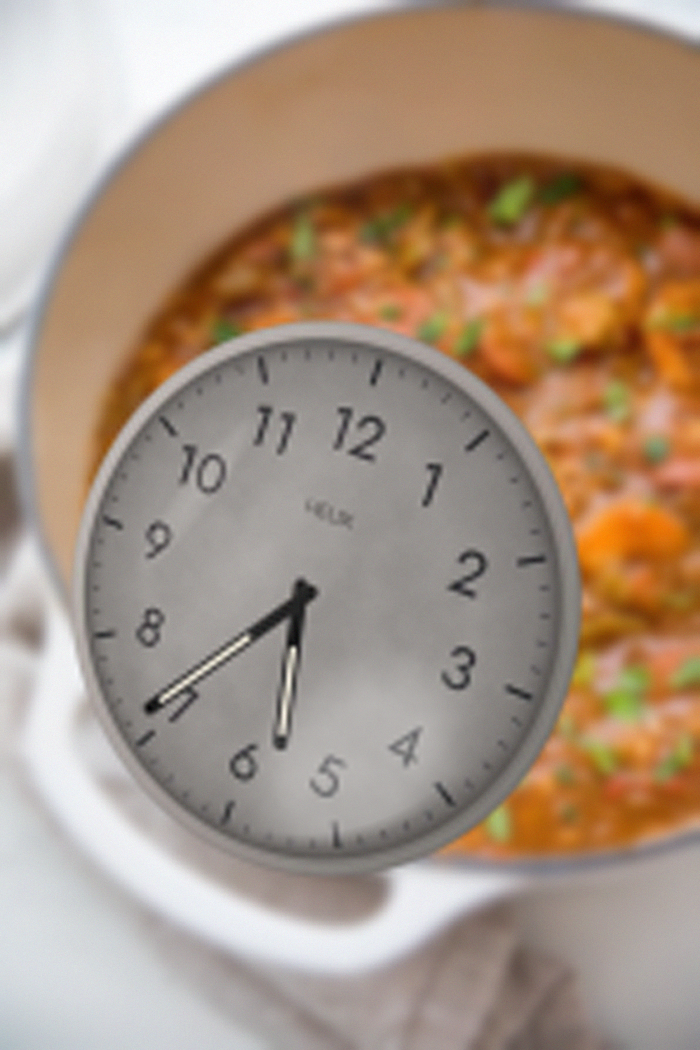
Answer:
**5:36**
